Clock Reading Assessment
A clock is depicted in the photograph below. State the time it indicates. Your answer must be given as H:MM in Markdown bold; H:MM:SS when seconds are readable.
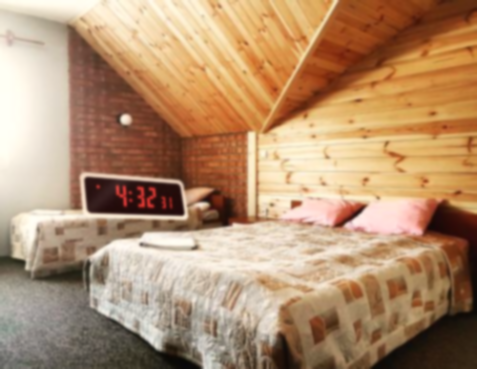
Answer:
**4:32**
